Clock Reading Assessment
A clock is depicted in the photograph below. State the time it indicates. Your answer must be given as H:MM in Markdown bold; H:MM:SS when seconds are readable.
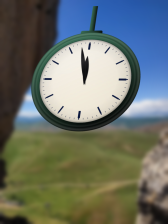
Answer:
**11:58**
